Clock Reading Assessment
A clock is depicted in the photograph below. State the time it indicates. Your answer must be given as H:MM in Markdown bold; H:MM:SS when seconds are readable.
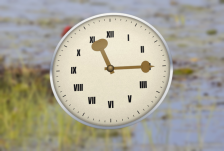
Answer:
**11:15**
